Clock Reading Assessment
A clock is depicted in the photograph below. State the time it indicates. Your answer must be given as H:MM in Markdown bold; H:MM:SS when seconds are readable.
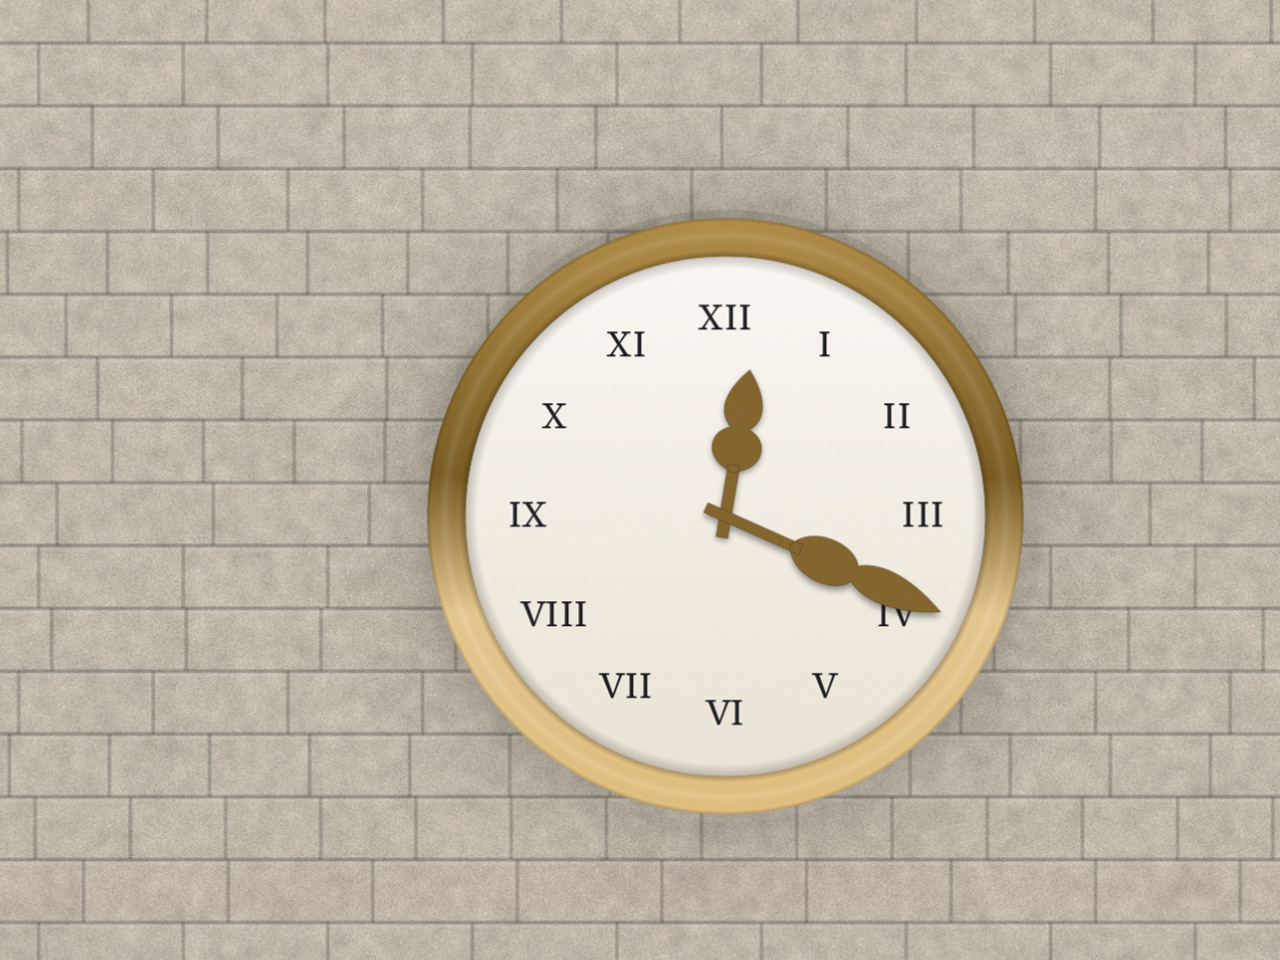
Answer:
**12:19**
